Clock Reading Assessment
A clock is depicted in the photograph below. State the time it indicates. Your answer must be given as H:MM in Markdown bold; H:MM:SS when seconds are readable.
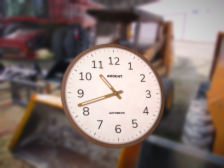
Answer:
**10:42**
